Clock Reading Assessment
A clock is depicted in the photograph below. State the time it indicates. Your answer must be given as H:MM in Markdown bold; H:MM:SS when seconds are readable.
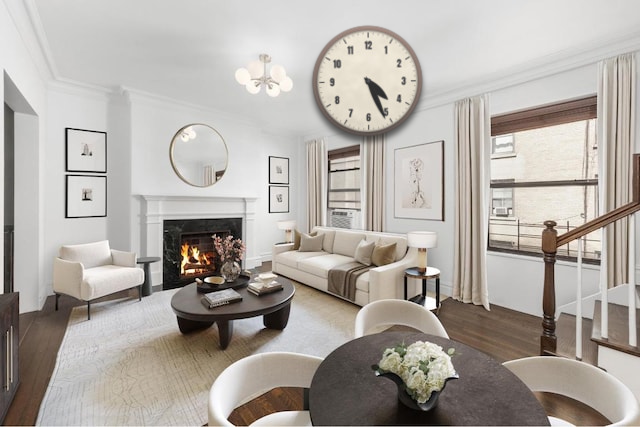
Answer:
**4:26**
